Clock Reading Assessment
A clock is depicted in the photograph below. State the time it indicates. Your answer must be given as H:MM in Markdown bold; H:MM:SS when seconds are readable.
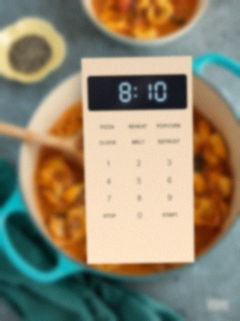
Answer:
**8:10**
